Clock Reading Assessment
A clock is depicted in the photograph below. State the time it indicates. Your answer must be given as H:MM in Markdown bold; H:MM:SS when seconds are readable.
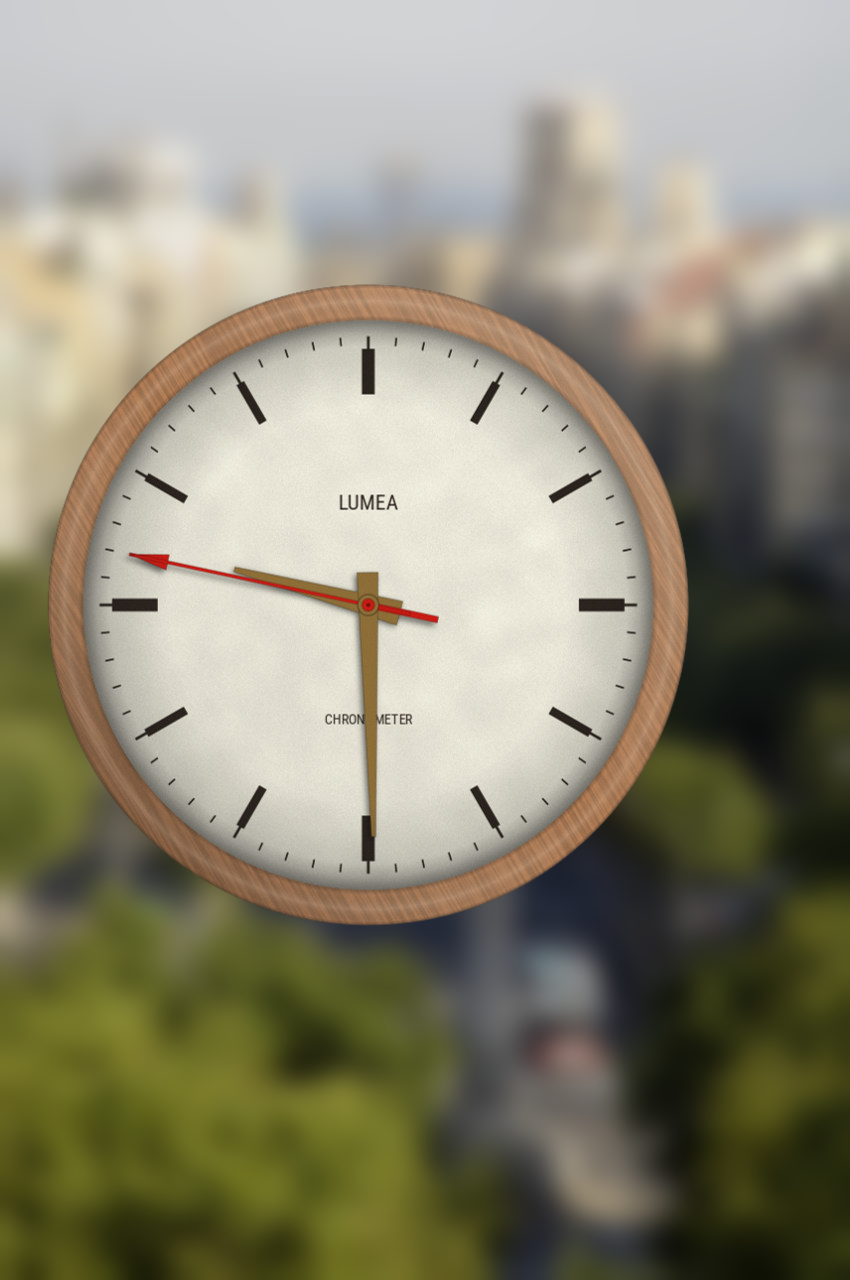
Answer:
**9:29:47**
